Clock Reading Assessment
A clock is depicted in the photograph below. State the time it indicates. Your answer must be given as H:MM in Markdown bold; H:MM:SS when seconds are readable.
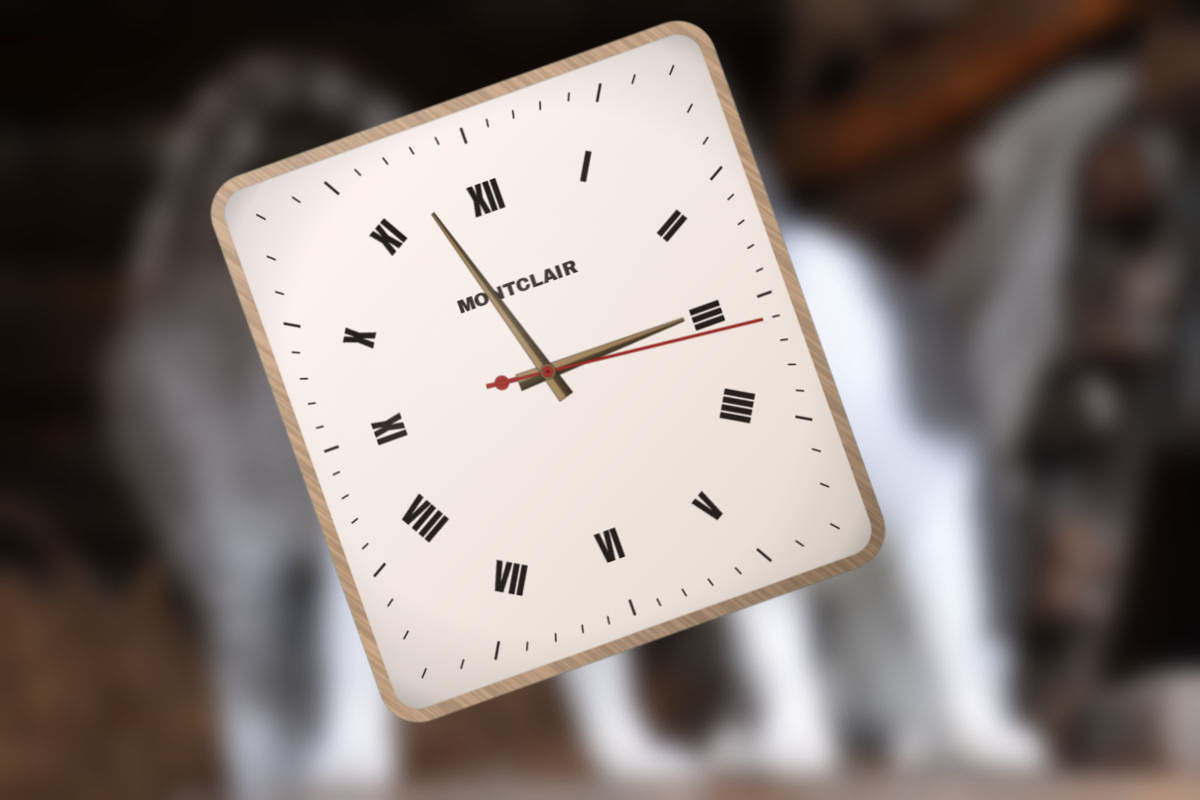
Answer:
**2:57:16**
